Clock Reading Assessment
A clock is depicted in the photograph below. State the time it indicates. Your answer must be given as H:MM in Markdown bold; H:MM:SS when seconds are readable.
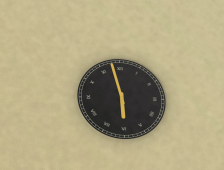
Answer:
**5:58**
